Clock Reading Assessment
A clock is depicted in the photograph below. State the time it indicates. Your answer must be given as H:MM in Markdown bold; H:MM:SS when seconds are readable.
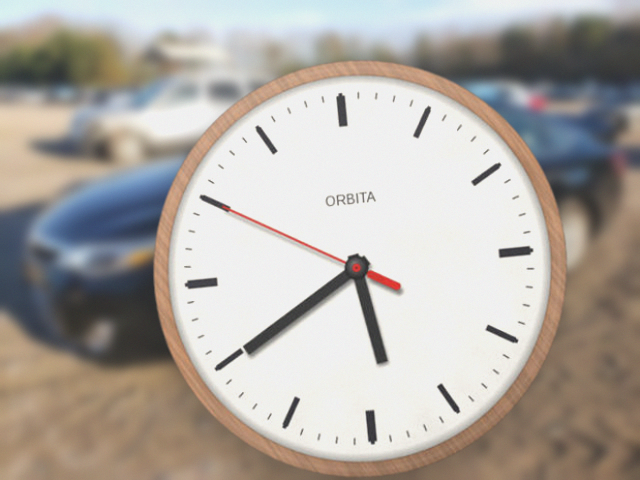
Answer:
**5:39:50**
